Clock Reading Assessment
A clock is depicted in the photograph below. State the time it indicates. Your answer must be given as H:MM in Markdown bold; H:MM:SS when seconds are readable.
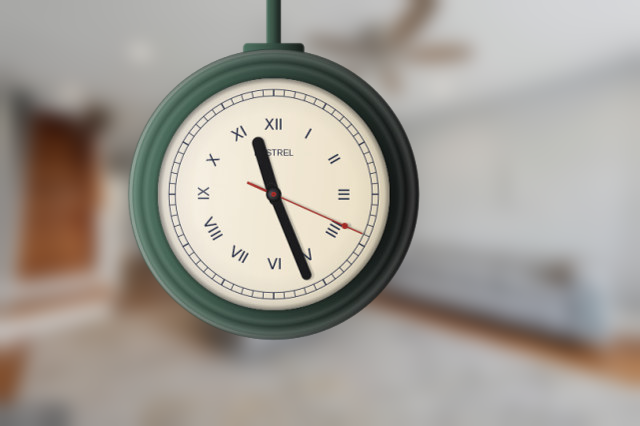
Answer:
**11:26:19**
